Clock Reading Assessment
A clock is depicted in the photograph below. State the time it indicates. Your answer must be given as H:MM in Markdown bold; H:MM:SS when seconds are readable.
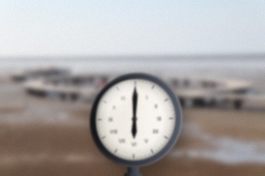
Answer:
**6:00**
